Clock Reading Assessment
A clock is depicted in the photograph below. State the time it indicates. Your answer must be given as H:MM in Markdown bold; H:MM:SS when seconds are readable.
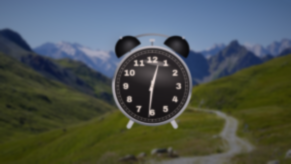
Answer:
**12:31**
